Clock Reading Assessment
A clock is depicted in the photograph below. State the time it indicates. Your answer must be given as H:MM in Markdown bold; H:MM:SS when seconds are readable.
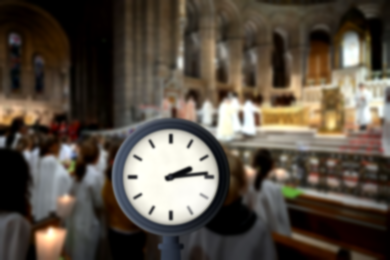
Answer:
**2:14**
